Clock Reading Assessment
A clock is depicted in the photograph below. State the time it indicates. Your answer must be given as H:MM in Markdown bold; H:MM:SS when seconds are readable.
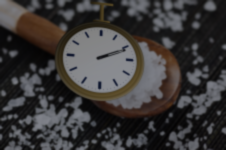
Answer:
**2:11**
